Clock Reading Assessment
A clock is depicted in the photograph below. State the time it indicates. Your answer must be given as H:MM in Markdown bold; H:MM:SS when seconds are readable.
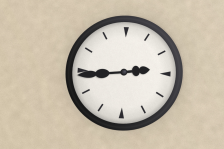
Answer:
**2:44**
